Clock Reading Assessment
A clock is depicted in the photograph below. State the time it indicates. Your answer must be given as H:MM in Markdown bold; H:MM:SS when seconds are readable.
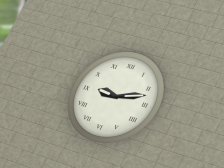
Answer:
**9:12**
